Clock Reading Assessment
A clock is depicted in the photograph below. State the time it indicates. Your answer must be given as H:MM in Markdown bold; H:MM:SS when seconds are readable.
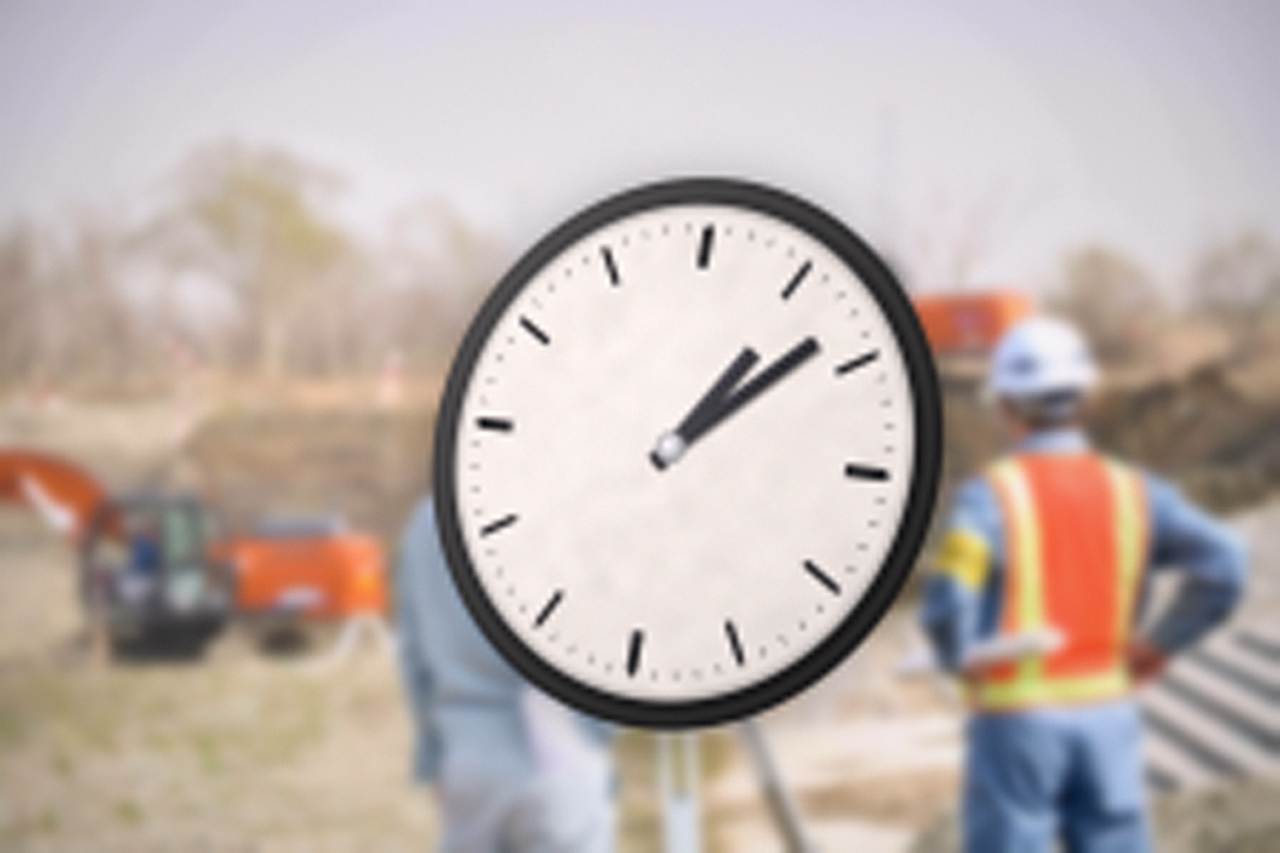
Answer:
**1:08**
